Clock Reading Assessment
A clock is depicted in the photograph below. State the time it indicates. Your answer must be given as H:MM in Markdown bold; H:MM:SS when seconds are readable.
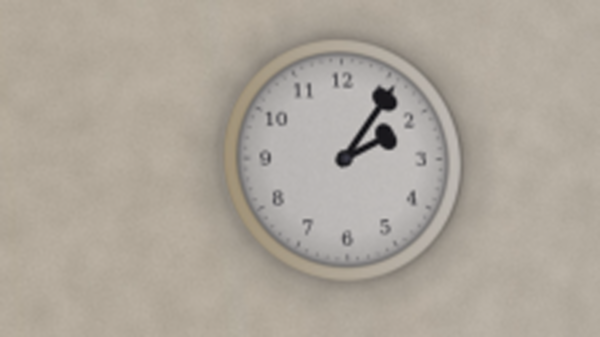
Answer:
**2:06**
